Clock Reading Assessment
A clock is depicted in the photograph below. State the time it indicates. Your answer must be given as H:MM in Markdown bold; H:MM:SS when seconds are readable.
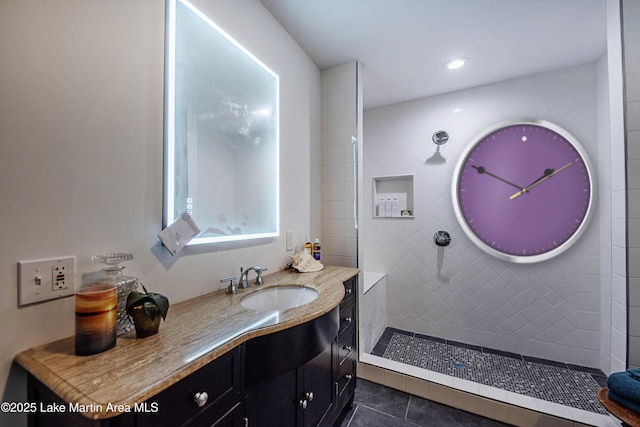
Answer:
**1:49:10**
